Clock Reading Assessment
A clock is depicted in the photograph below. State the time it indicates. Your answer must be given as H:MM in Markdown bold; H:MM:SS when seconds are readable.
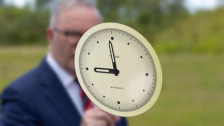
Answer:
**8:59**
